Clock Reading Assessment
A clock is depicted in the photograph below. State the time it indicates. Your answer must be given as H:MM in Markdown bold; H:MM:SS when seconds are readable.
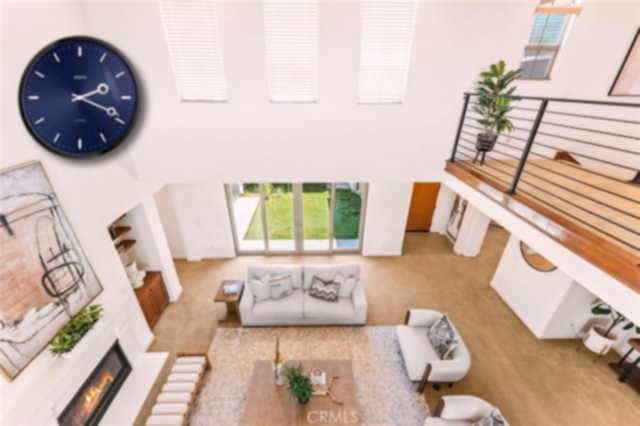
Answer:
**2:19**
